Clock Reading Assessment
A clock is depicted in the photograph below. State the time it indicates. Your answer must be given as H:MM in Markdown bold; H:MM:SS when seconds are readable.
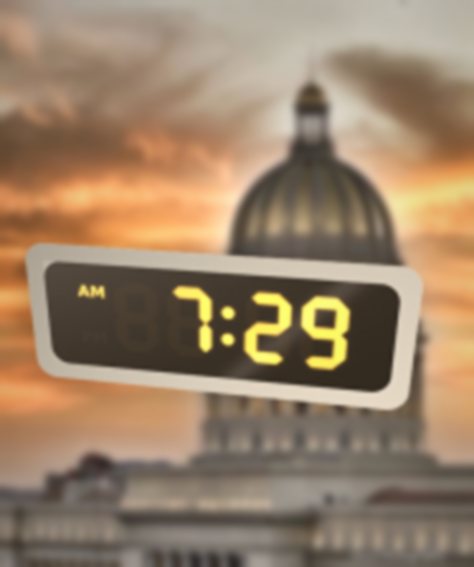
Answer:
**7:29**
